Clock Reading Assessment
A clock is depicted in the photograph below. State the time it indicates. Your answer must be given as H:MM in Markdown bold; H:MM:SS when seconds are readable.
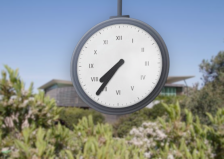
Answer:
**7:36**
